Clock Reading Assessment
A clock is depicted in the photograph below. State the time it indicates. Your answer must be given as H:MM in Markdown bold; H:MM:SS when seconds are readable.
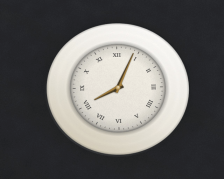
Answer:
**8:04**
